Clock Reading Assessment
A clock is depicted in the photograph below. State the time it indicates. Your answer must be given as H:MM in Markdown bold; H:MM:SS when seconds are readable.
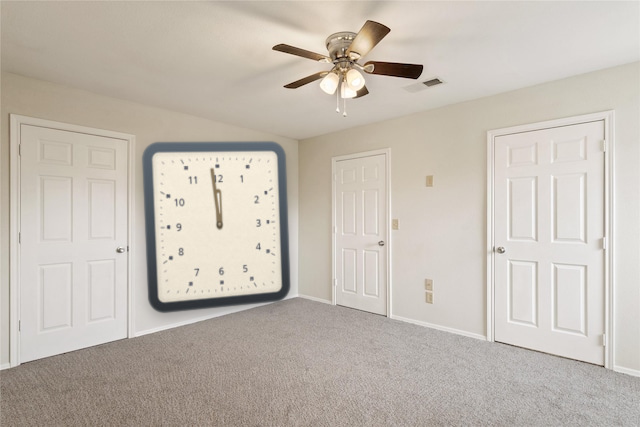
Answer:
**11:59**
